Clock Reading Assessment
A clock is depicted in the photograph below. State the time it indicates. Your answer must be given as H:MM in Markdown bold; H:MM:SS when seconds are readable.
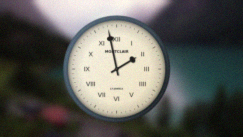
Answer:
**1:58**
